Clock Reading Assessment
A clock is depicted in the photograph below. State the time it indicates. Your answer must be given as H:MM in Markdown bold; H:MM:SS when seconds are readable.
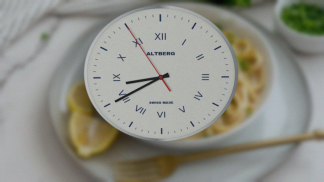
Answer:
**8:39:55**
